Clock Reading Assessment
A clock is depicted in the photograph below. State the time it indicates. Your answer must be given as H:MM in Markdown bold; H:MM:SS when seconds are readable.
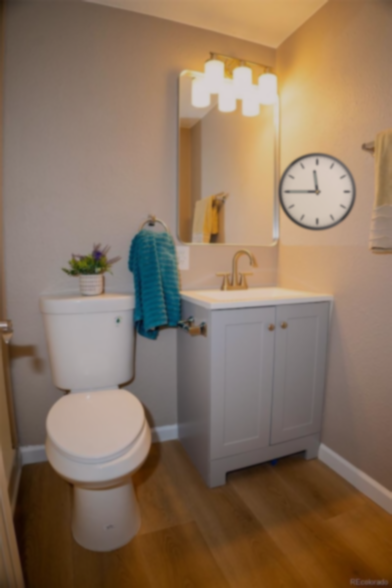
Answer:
**11:45**
